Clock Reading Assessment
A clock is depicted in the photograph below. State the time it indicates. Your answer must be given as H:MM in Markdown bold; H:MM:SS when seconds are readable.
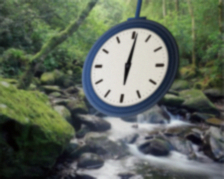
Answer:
**6:01**
